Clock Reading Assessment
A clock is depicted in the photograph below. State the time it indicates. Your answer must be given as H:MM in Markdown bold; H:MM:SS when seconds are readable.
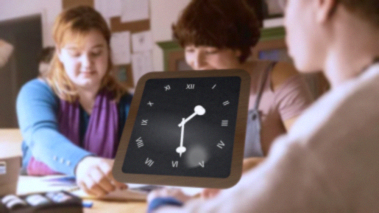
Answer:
**1:29**
